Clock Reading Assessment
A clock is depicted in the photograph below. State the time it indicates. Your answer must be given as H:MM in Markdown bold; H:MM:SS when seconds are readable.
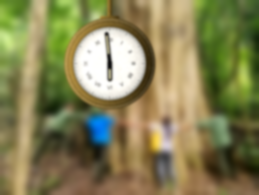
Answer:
**5:59**
